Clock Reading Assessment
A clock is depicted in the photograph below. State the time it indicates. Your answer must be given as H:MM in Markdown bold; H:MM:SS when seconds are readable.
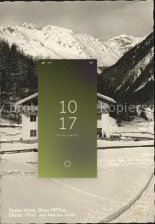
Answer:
**10:17**
